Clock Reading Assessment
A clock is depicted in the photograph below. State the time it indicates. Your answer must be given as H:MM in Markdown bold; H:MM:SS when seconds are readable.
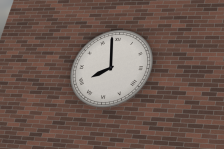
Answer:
**7:58**
